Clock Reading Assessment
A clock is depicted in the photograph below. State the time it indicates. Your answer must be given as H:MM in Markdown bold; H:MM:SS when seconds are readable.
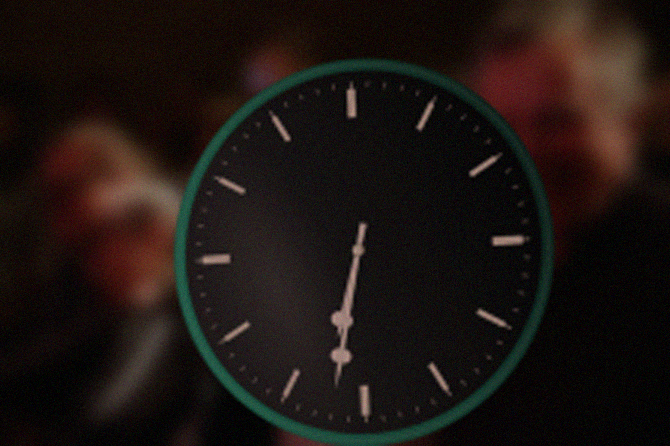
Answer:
**6:32**
